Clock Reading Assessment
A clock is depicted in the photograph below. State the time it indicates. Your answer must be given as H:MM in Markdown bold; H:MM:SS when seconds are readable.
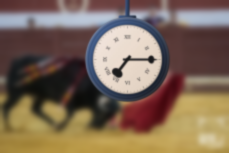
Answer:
**7:15**
